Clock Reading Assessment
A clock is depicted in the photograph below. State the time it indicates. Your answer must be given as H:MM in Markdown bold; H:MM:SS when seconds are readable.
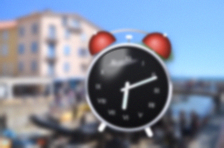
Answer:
**6:11**
